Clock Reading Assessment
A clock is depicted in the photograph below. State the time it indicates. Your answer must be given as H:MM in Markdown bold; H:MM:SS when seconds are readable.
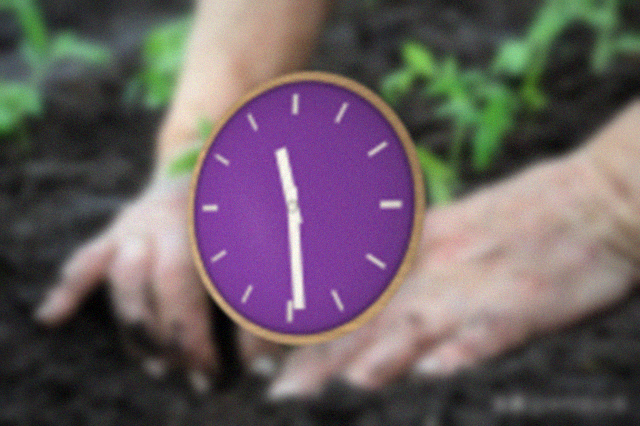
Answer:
**11:29**
